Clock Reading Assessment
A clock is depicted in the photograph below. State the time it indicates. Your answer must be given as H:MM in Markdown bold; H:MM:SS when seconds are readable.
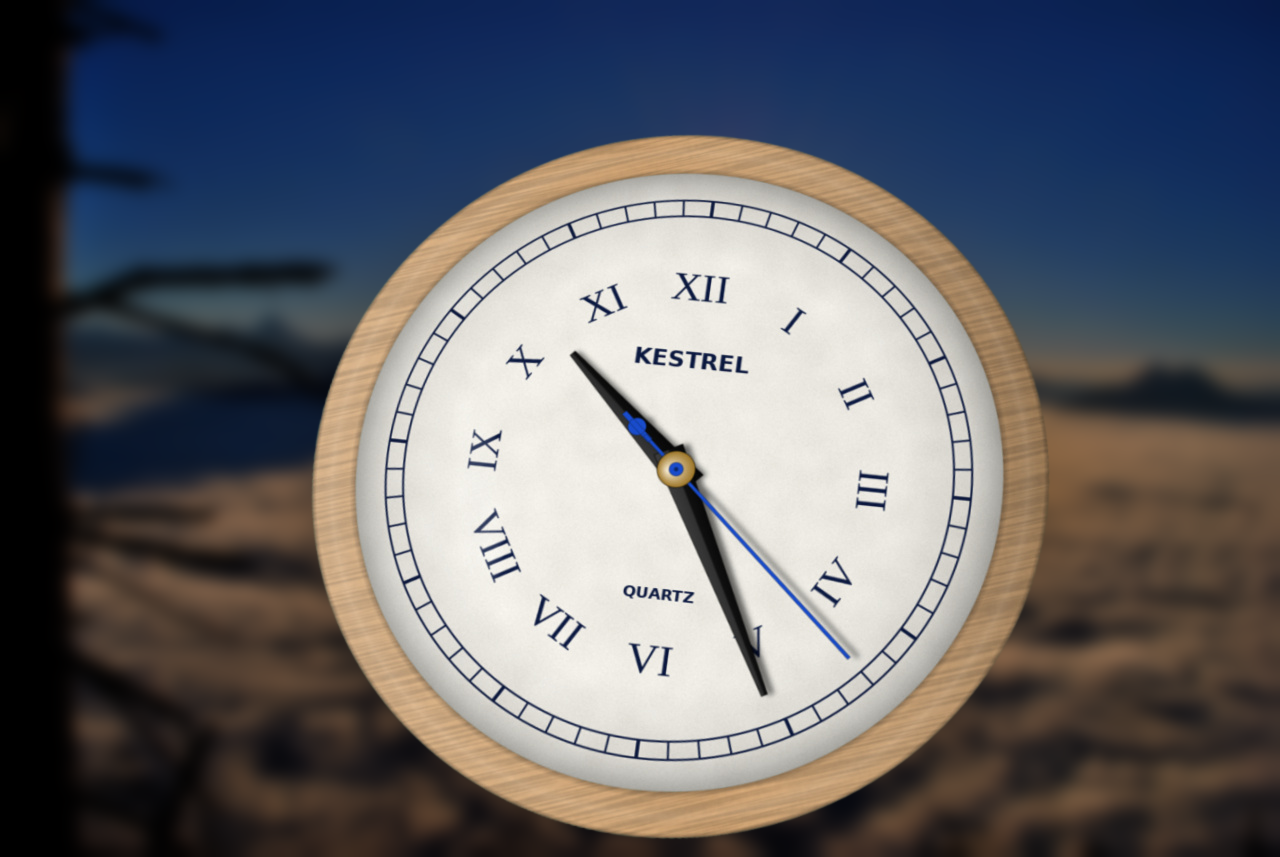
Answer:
**10:25:22**
